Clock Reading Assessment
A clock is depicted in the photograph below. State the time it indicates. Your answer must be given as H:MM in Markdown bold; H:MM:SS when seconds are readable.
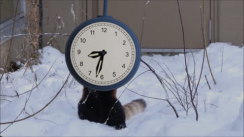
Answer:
**8:32**
